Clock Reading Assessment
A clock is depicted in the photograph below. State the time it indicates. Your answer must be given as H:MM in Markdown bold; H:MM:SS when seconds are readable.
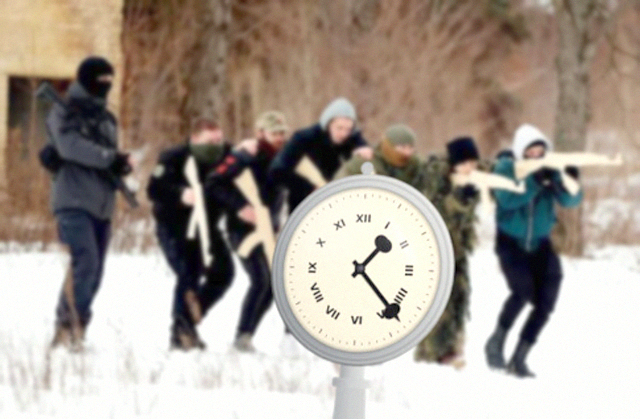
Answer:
**1:23**
